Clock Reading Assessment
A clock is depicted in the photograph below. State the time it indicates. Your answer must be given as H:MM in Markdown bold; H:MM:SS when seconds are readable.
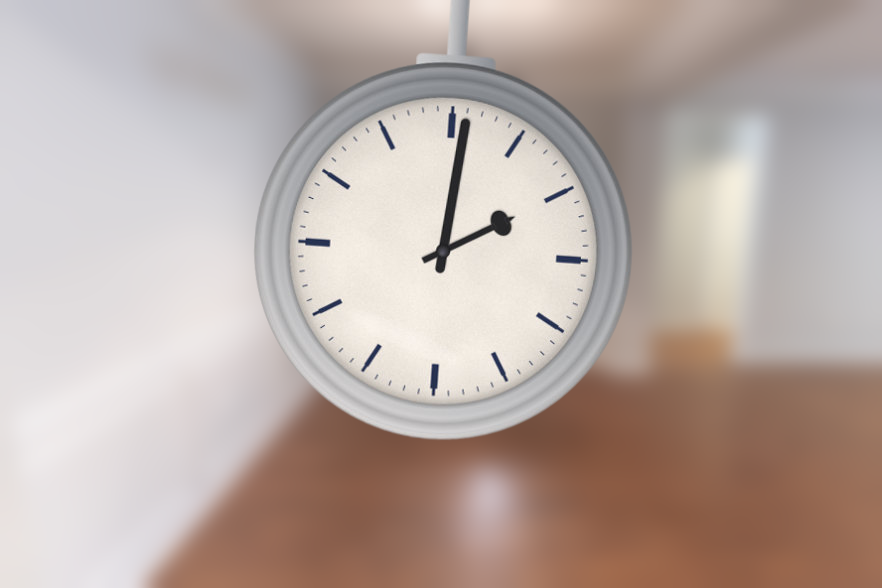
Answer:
**2:01**
